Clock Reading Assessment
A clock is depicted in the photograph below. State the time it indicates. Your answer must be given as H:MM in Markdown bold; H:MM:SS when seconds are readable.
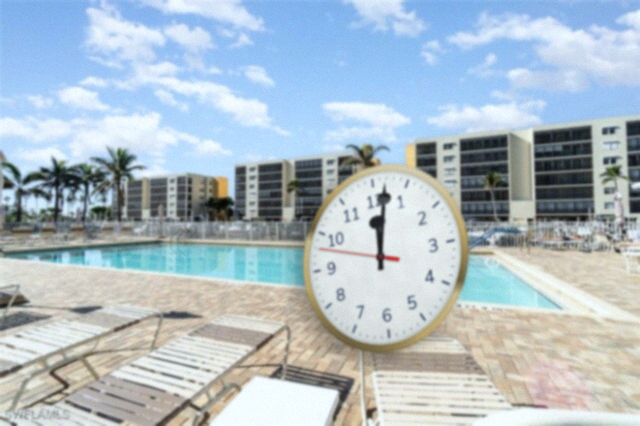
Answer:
**12:01:48**
